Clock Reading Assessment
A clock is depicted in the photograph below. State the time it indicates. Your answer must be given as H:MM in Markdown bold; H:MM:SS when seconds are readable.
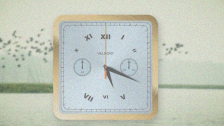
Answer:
**5:19**
